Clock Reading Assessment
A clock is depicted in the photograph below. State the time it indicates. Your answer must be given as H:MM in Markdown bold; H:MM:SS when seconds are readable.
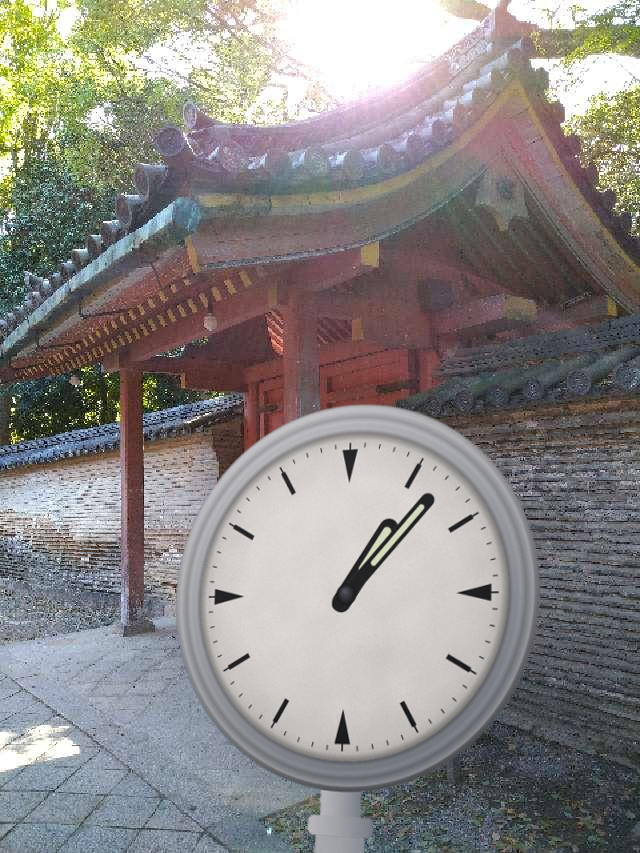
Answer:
**1:07**
